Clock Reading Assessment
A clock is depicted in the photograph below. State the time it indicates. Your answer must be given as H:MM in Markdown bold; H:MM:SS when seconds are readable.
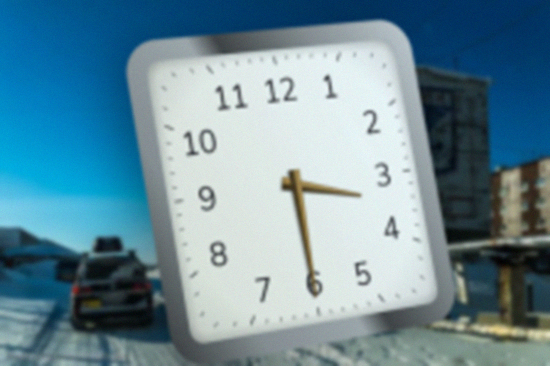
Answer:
**3:30**
